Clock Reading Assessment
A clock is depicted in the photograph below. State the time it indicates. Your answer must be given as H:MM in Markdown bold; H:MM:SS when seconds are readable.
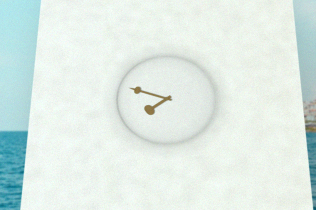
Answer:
**7:48**
